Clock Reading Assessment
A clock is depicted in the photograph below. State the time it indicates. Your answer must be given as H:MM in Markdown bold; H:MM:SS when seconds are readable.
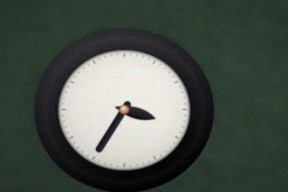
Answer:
**3:35**
